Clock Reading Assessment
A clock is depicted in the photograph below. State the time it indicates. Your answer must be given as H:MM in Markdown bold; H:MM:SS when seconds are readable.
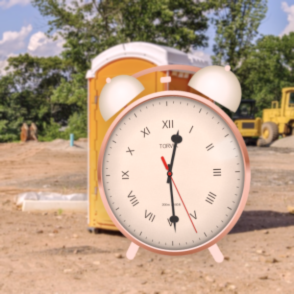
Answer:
**12:29:26**
